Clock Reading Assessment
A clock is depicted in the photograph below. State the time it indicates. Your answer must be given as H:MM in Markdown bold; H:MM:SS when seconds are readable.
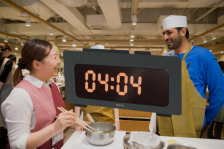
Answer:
**4:04**
